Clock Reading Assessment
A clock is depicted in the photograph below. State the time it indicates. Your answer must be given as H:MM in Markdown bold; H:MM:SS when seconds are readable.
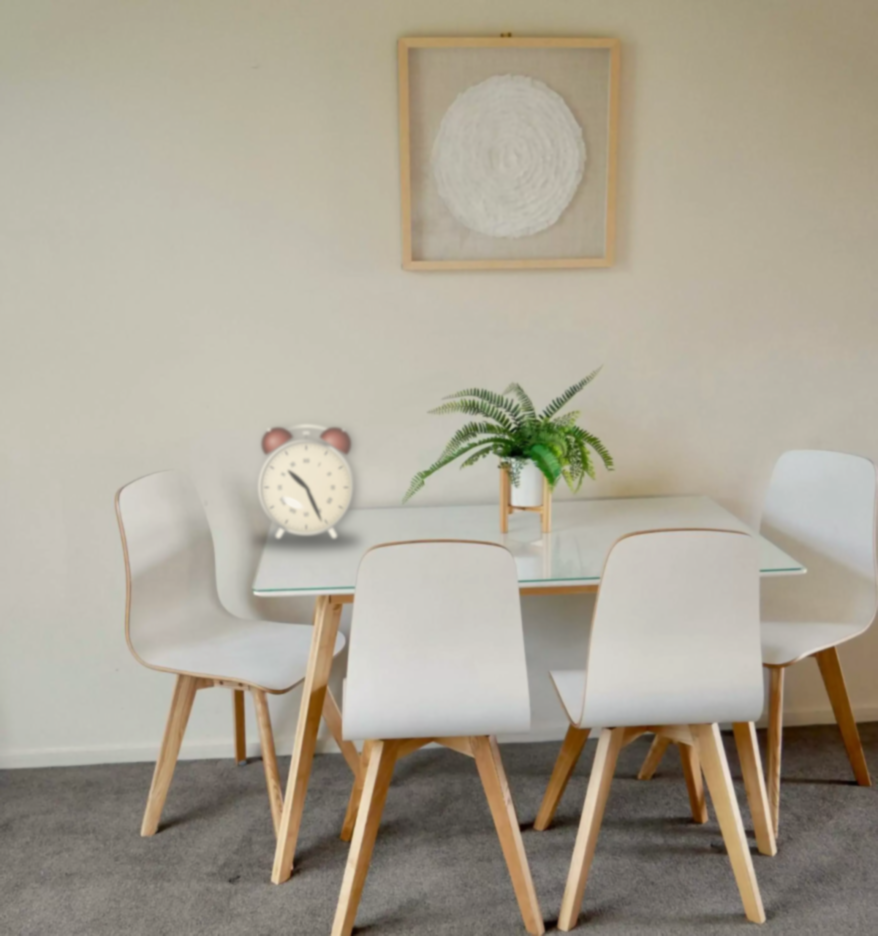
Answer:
**10:26**
